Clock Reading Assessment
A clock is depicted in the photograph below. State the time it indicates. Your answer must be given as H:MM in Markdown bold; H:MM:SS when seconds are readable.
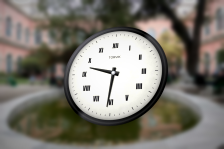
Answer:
**9:31**
